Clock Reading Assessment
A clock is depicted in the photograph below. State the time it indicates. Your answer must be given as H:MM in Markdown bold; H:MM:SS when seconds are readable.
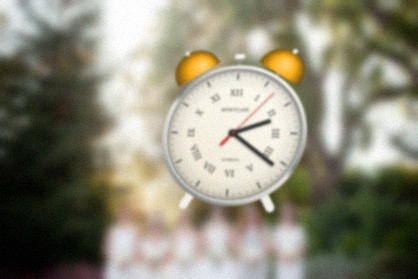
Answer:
**2:21:07**
